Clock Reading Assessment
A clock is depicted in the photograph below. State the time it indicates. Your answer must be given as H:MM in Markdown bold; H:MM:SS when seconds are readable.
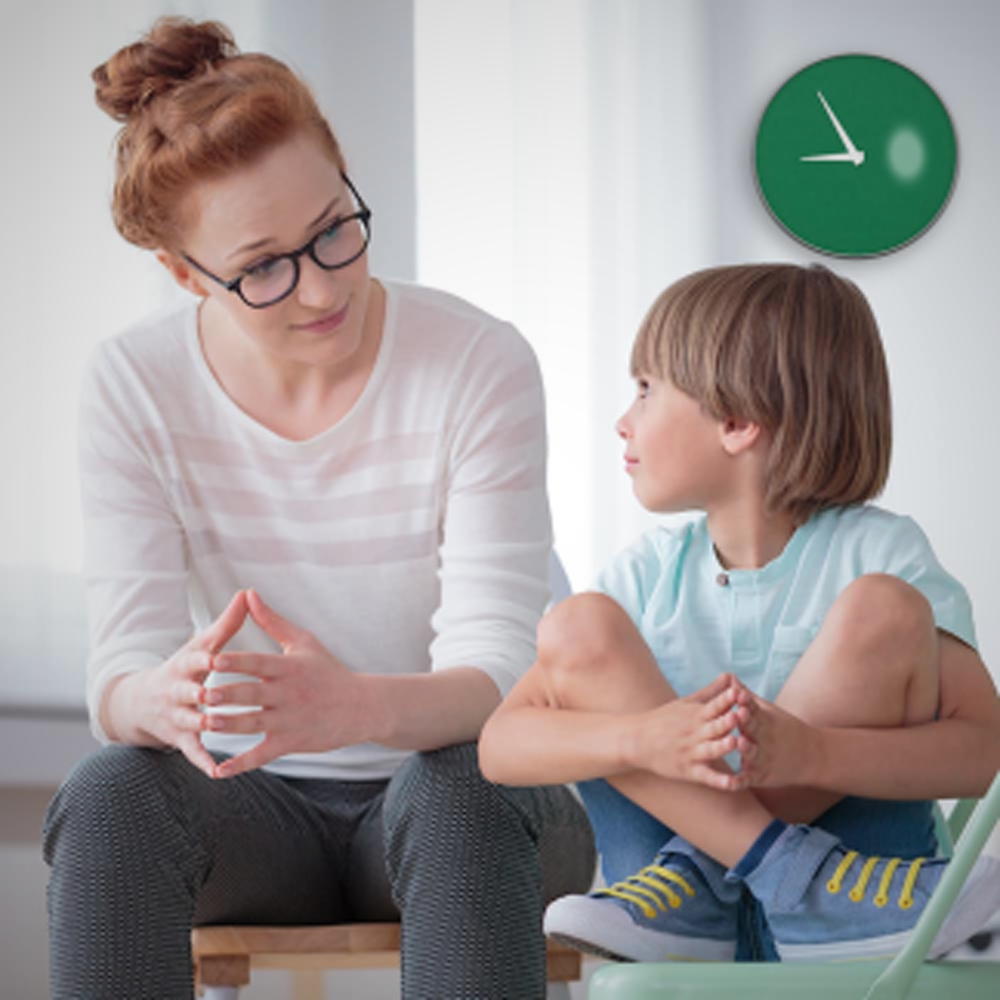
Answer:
**8:55**
